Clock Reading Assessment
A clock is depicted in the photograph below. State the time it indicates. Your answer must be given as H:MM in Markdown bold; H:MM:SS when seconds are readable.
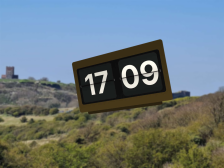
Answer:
**17:09**
